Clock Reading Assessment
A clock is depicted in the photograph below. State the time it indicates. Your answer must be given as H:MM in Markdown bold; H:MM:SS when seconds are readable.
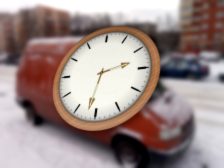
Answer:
**2:32**
